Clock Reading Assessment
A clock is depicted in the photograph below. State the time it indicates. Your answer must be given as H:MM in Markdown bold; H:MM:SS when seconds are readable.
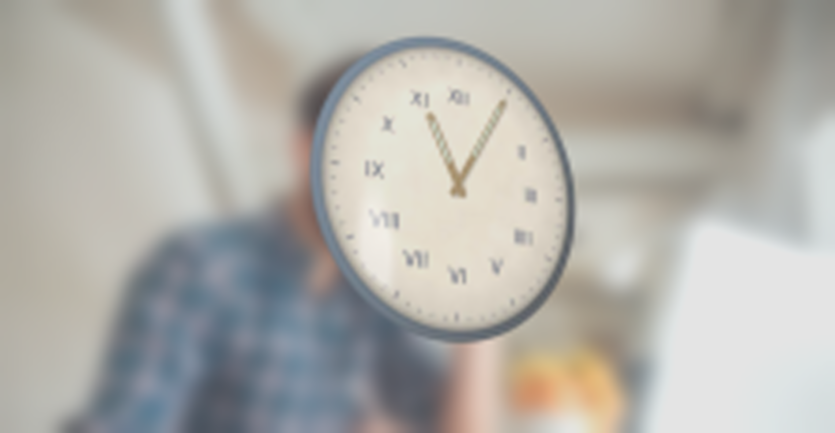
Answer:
**11:05**
